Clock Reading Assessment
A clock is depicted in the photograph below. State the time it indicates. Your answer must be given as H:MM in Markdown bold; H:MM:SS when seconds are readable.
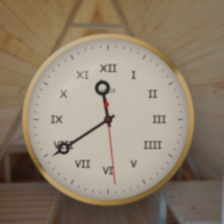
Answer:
**11:39:29**
